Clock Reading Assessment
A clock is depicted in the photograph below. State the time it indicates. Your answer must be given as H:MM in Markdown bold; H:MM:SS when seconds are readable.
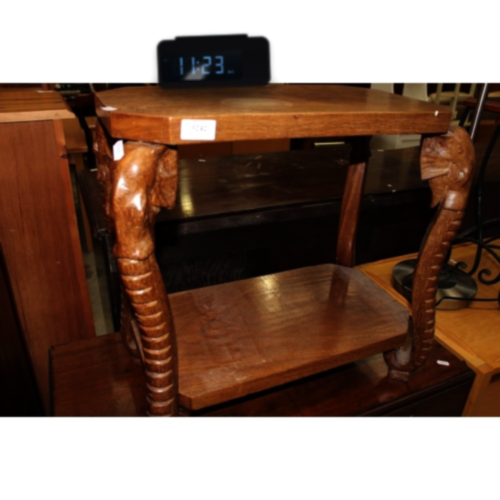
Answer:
**11:23**
